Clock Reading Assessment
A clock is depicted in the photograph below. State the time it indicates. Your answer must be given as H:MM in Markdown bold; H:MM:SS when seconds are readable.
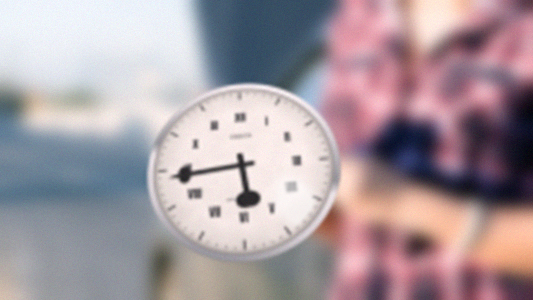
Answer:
**5:44**
